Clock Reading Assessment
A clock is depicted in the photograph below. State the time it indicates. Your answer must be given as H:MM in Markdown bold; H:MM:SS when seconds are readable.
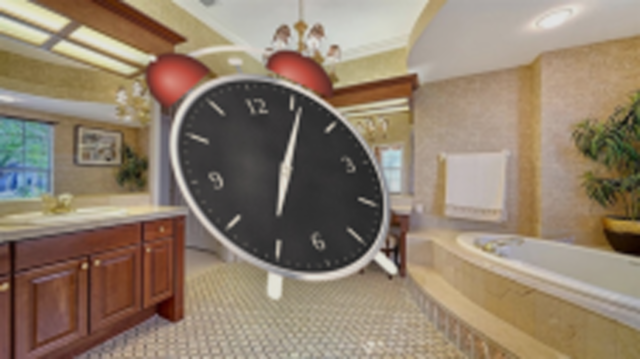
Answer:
**7:06**
